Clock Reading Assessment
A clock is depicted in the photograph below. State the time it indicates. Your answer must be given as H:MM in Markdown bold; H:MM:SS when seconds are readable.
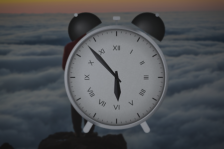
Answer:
**5:53**
